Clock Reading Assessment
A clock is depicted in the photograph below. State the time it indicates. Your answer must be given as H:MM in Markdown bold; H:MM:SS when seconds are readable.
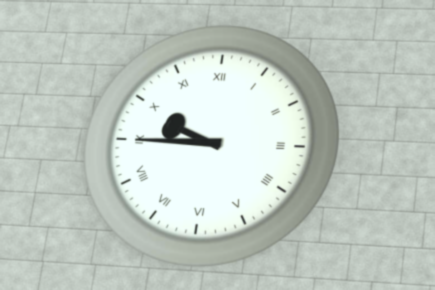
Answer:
**9:45**
